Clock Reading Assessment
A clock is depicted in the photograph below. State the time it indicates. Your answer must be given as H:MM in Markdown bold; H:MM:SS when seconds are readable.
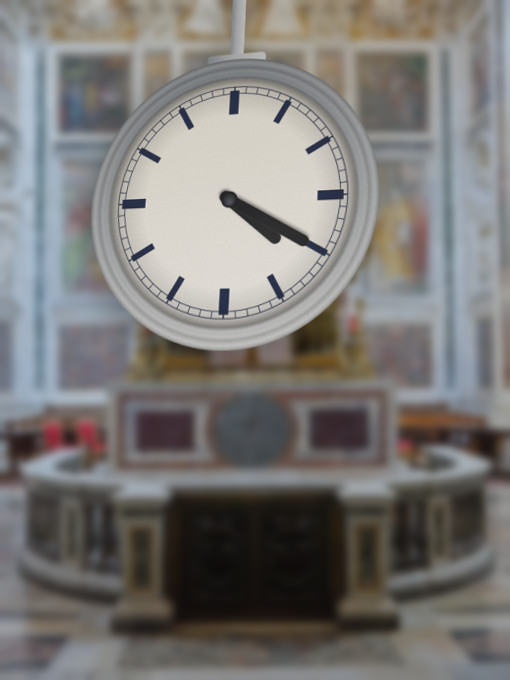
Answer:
**4:20**
